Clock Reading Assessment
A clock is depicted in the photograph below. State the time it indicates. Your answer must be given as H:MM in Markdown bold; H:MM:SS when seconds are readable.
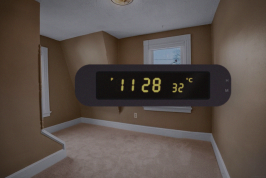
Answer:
**11:28**
